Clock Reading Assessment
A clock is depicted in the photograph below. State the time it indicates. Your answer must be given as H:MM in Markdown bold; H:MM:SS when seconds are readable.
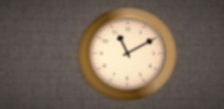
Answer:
**11:10**
